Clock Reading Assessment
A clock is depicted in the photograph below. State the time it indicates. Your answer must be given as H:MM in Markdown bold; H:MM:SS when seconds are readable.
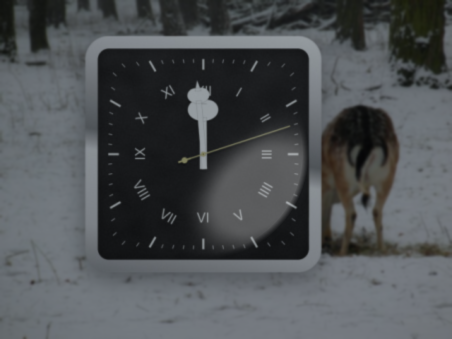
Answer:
**11:59:12**
